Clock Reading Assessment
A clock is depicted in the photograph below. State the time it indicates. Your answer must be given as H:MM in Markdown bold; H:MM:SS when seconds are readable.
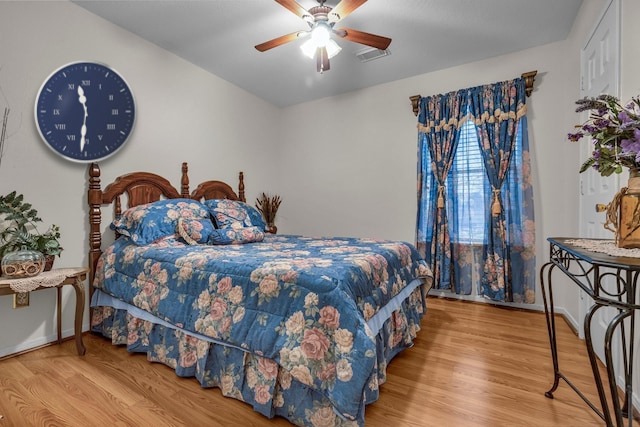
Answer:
**11:31**
